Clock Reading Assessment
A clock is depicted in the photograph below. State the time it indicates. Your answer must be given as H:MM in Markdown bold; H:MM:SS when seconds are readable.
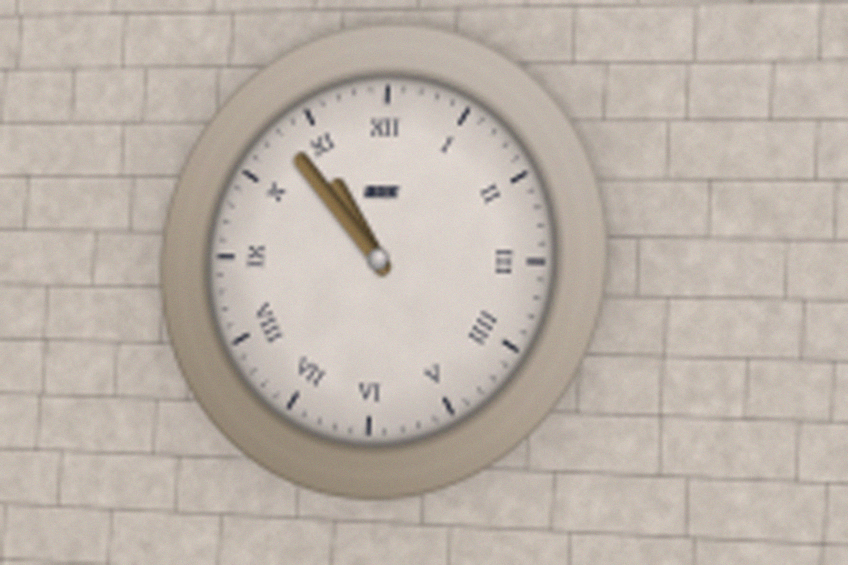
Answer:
**10:53**
